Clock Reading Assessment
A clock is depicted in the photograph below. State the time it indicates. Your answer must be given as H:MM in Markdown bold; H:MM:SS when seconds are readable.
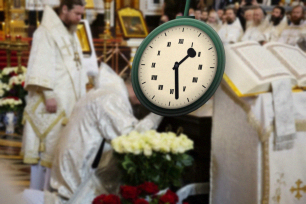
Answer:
**1:28**
